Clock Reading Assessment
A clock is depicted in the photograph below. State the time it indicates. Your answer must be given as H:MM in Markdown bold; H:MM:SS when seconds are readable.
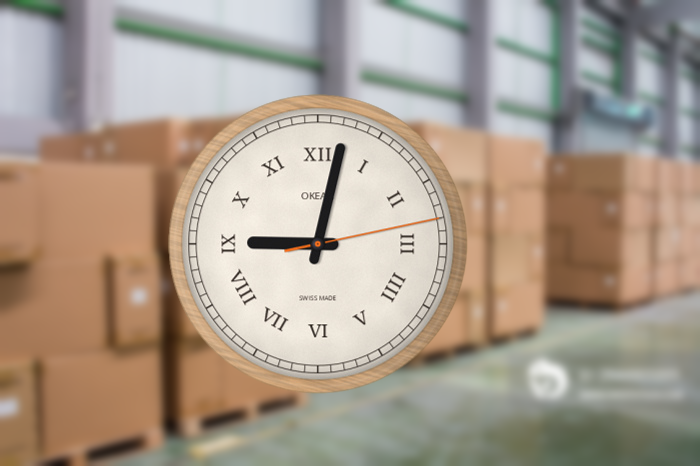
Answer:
**9:02:13**
